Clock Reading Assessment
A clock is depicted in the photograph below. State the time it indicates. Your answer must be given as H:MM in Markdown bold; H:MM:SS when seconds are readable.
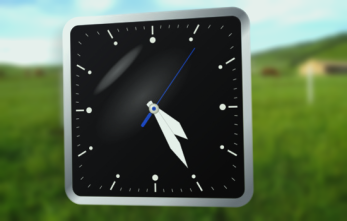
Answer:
**4:25:06**
